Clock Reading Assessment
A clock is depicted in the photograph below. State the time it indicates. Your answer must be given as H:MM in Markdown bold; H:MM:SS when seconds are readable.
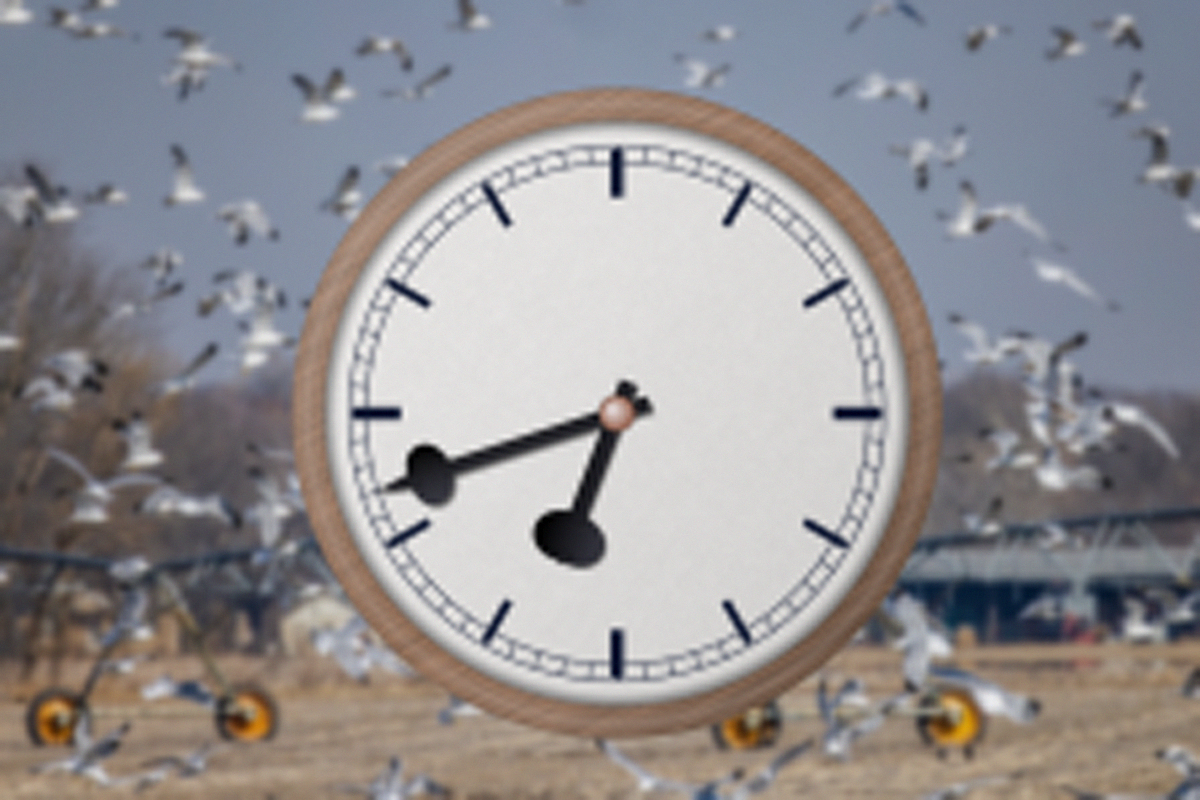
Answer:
**6:42**
